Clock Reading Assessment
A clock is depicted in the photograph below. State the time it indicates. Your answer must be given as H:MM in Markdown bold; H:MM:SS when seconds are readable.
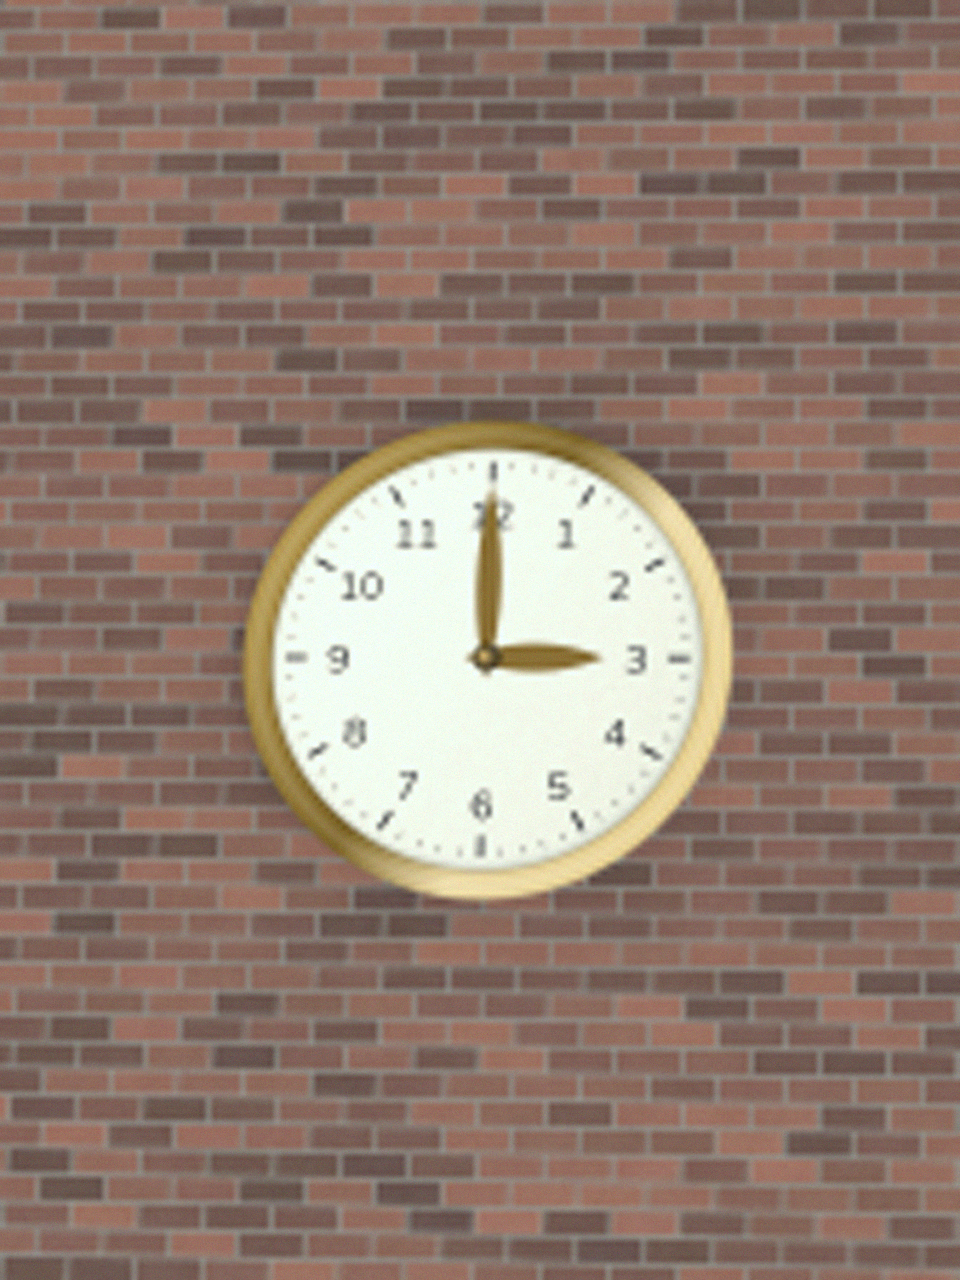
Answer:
**3:00**
